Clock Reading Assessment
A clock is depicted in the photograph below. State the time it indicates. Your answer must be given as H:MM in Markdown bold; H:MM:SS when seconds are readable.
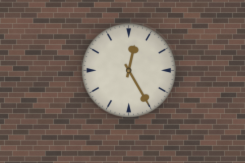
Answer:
**12:25**
